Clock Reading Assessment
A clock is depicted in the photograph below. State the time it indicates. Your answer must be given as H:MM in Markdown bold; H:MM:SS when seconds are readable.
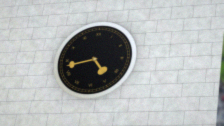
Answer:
**4:43**
